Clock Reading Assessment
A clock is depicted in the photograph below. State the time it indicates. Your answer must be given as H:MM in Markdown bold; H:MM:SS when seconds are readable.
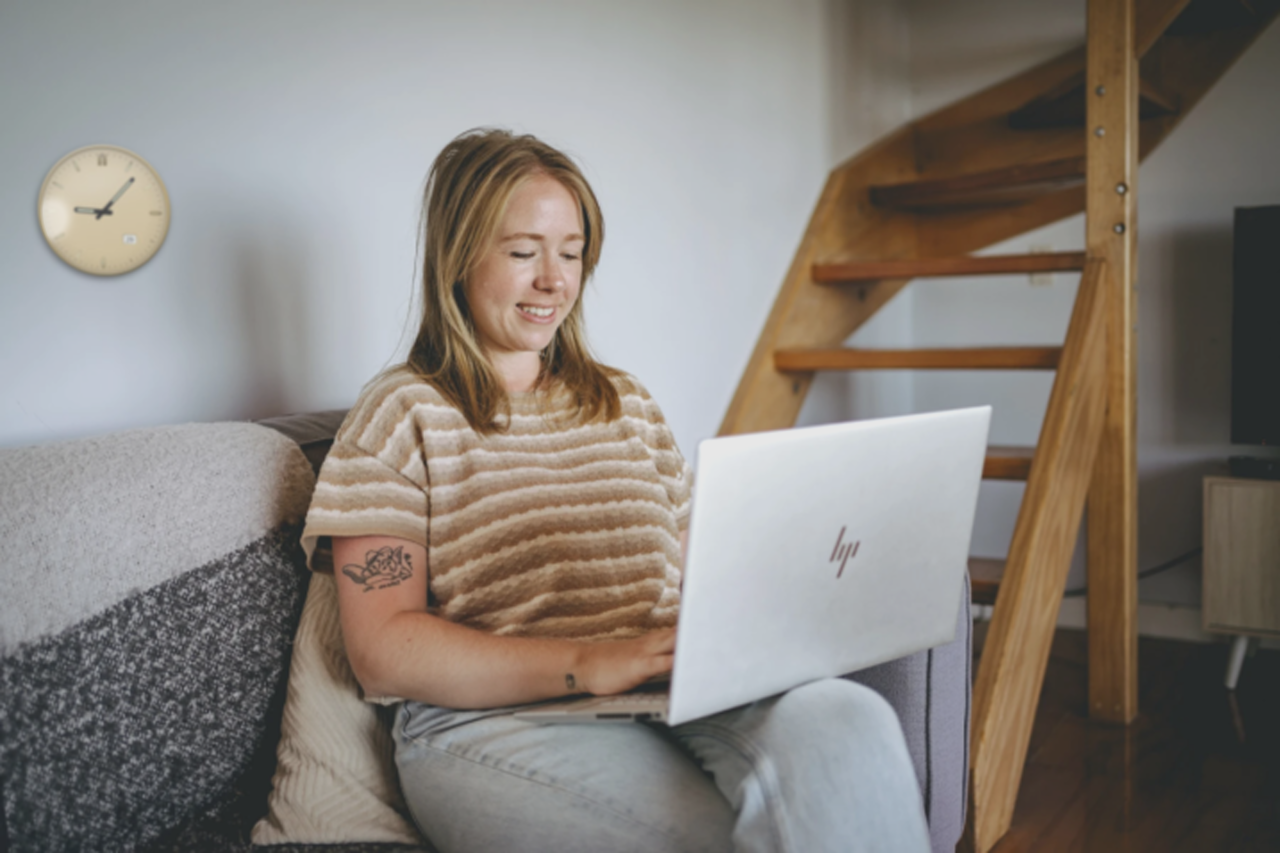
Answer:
**9:07**
